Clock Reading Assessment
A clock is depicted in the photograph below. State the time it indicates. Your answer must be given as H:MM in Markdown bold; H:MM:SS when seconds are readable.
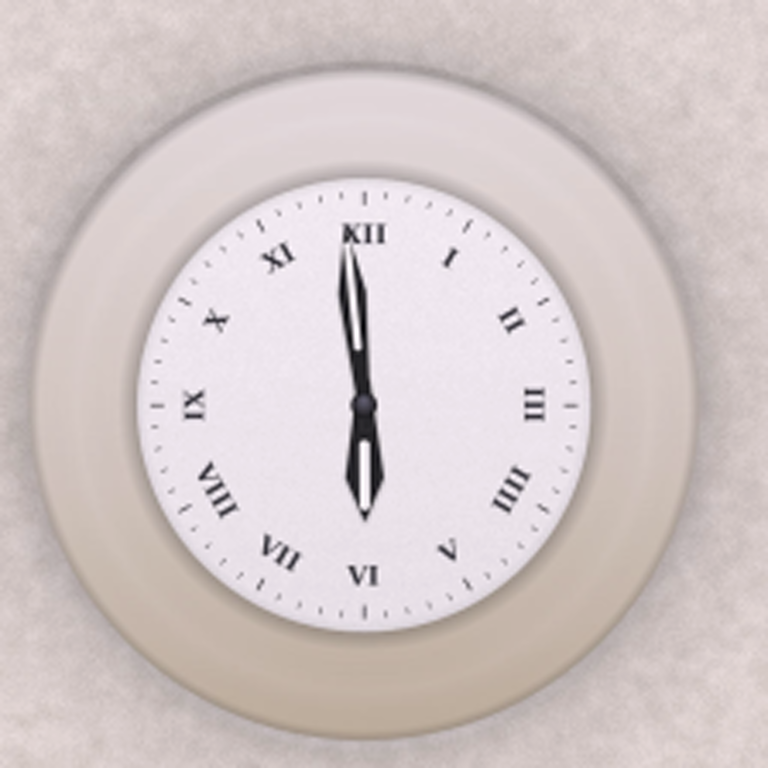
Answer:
**5:59**
